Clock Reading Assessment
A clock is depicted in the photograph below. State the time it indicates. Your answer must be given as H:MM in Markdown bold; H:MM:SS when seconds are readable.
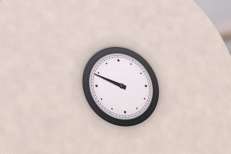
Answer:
**9:49**
